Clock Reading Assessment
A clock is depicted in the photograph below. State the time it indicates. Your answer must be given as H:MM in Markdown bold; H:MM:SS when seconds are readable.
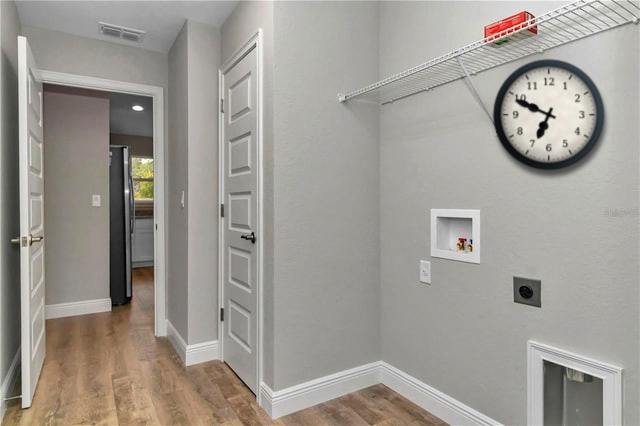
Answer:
**6:49**
